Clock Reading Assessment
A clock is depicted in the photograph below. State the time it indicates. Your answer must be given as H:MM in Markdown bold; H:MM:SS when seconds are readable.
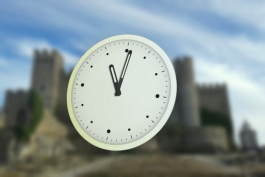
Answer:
**11:01**
